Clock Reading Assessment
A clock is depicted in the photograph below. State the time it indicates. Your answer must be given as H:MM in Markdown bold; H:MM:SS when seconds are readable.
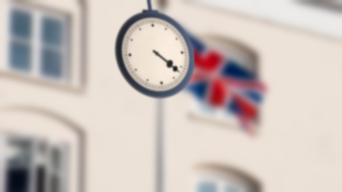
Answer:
**4:22**
